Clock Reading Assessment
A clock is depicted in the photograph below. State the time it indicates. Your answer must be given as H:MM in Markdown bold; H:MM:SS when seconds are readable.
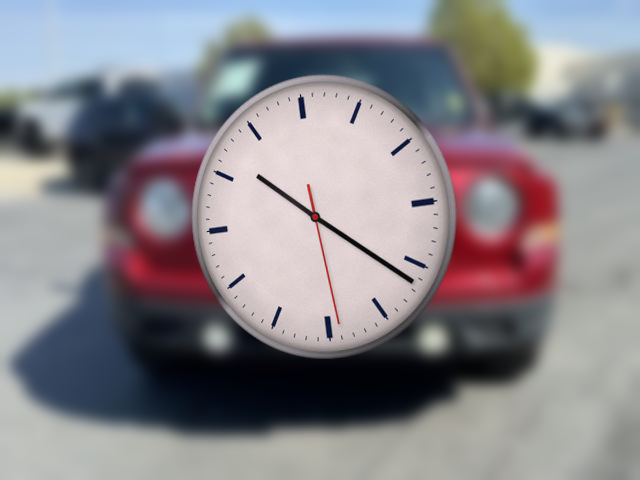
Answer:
**10:21:29**
